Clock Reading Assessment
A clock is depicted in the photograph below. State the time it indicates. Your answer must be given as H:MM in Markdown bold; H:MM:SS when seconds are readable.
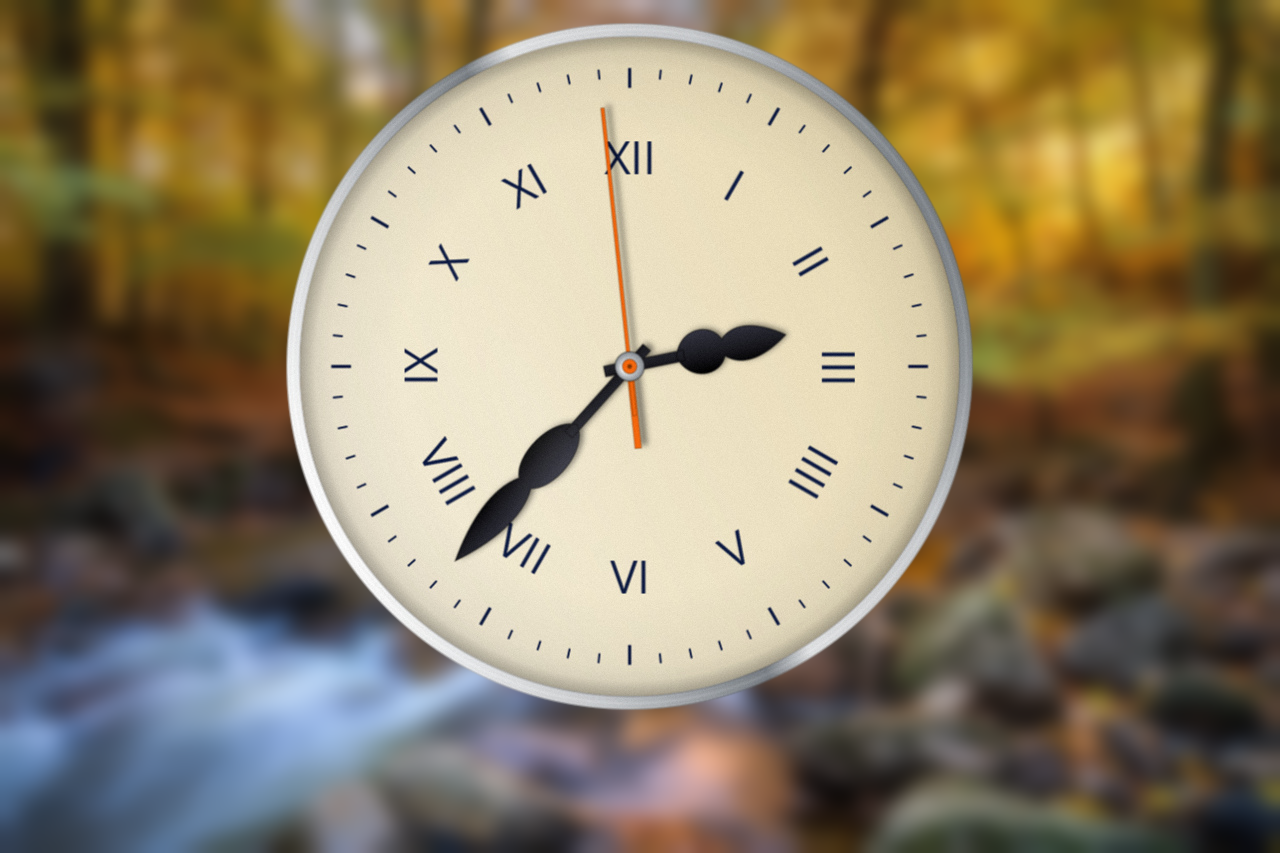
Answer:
**2:36:59**
